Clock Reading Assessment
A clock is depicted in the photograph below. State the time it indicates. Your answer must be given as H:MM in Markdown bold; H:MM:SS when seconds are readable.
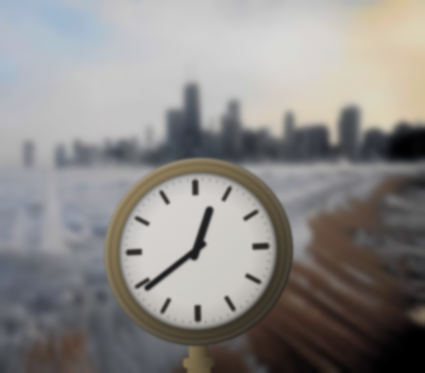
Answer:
**12:39**
